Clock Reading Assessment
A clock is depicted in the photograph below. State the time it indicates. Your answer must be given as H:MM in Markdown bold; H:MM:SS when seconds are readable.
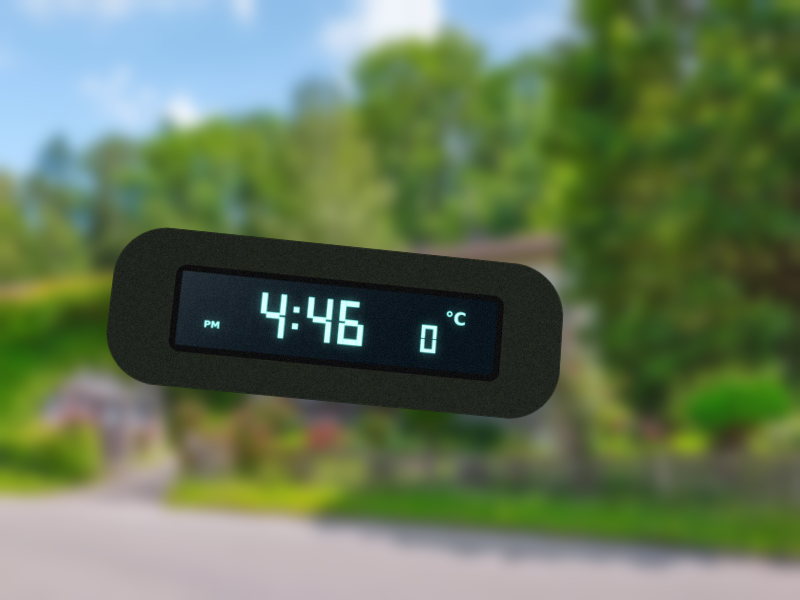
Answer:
**4:46**
